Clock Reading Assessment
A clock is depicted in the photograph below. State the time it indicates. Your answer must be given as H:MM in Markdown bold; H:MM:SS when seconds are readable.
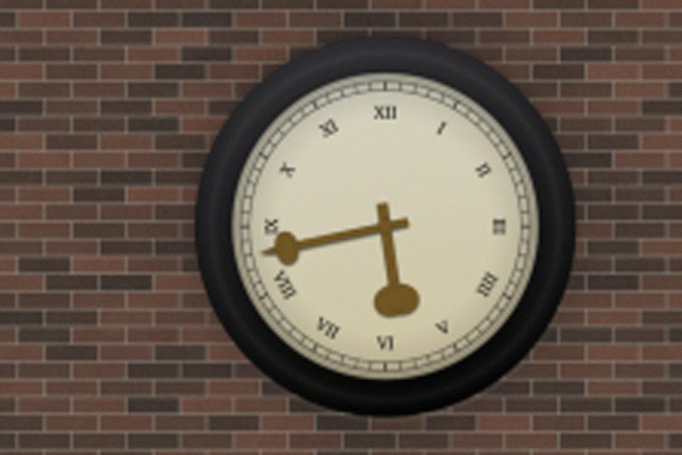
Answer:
**5:43**
